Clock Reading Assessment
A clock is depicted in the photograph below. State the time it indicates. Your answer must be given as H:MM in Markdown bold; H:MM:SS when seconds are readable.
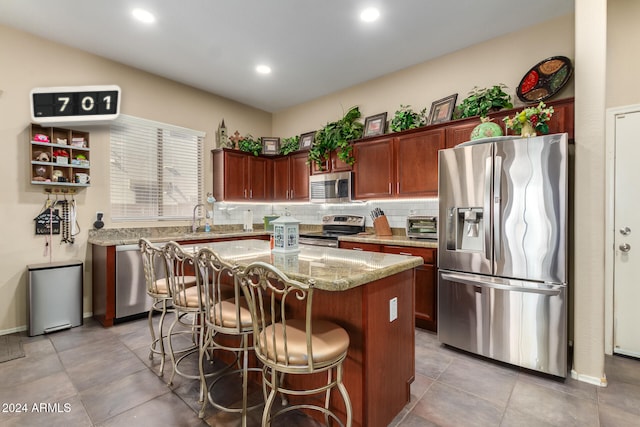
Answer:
**7:01**
